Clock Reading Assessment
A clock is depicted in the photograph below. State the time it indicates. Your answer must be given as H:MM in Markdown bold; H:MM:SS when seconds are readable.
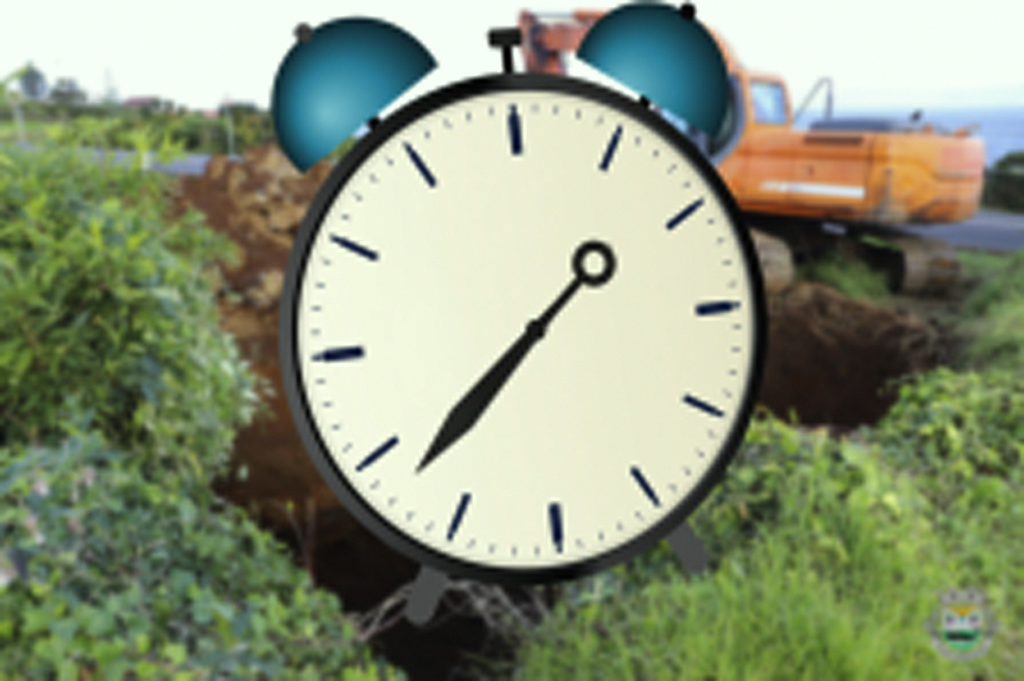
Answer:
**1:38**
